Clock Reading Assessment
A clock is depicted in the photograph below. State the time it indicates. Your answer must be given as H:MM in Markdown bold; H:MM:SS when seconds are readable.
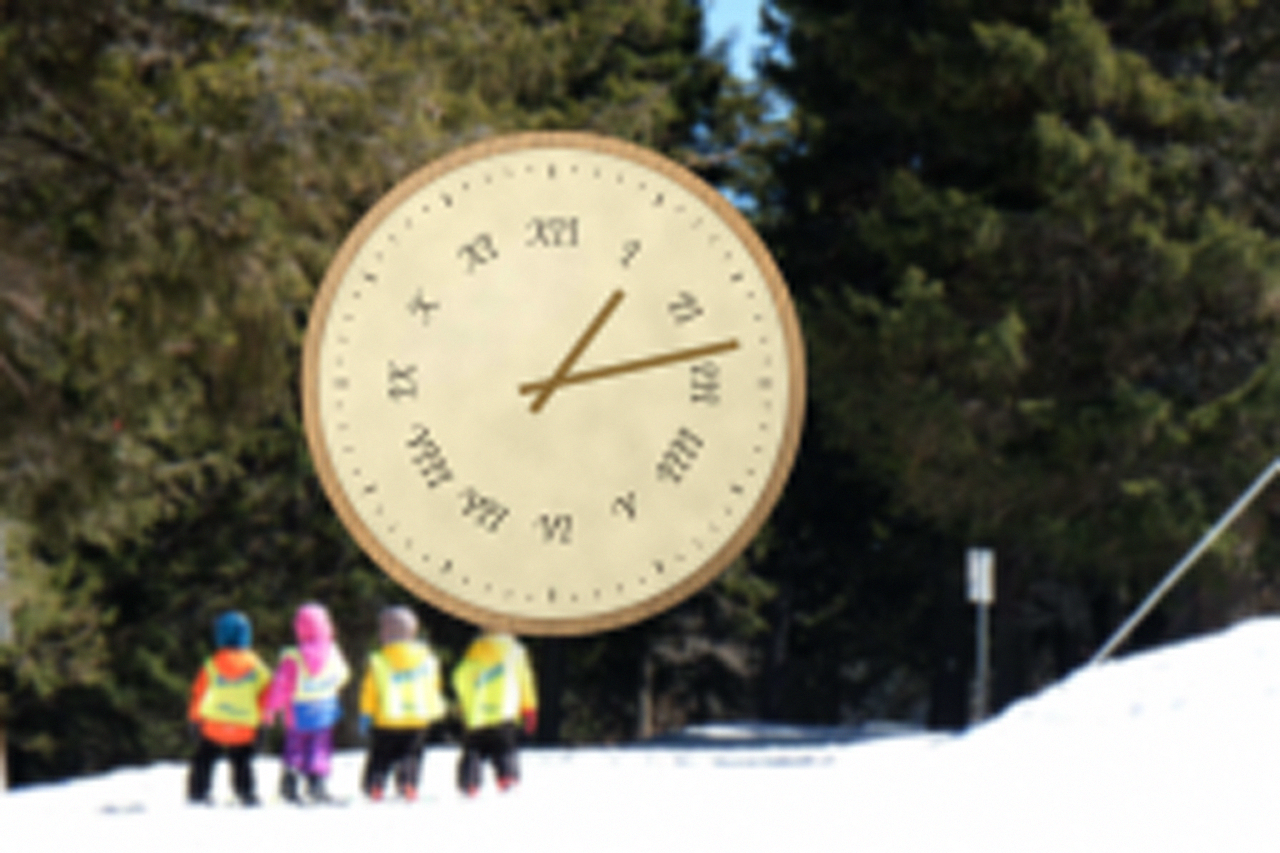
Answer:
**1:13**
